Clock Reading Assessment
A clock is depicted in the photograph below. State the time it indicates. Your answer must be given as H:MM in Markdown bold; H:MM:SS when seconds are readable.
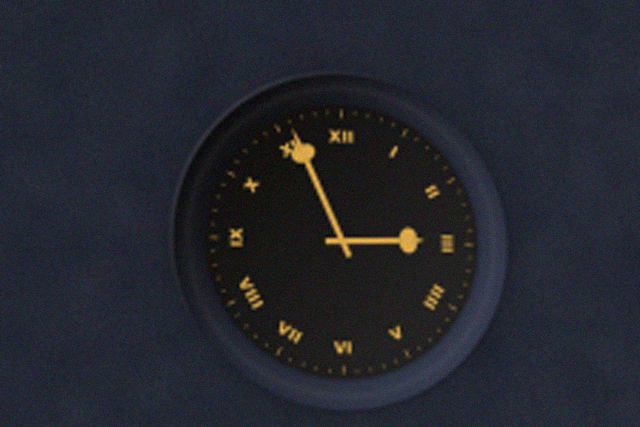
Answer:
**2:56**
